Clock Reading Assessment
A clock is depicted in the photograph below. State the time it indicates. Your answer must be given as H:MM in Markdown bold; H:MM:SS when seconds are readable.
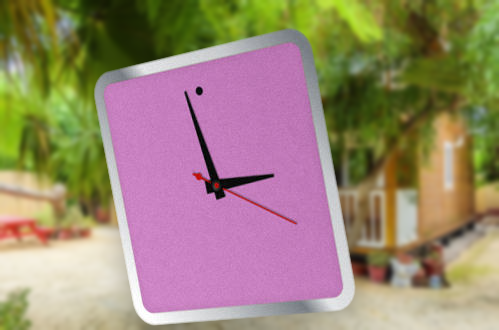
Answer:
**2:58:20**
